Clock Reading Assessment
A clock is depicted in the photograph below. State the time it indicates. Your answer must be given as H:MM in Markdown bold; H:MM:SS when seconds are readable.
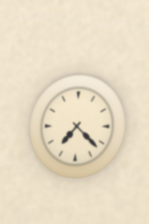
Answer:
**7:22**
